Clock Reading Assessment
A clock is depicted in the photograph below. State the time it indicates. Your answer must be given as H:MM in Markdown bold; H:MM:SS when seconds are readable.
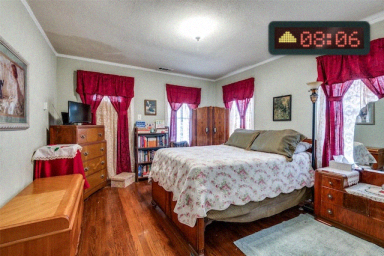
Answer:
**8:06**
